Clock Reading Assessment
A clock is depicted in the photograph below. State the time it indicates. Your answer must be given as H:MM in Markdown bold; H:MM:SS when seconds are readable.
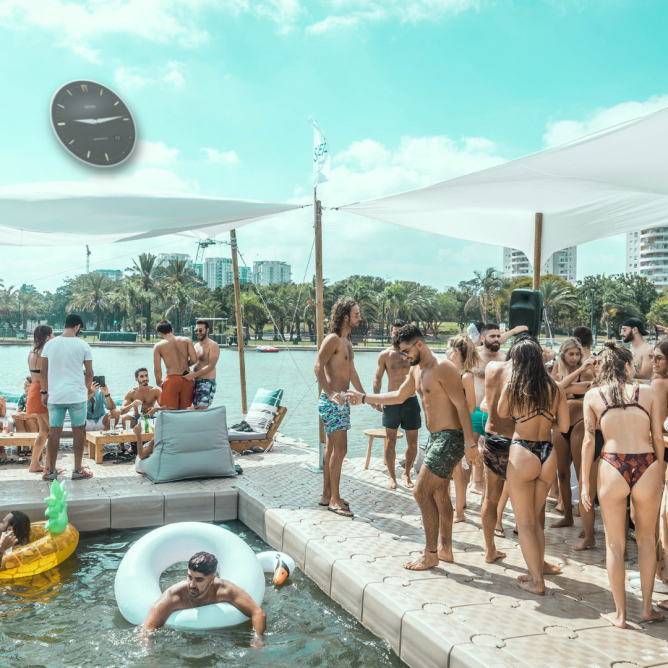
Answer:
**9:14**
